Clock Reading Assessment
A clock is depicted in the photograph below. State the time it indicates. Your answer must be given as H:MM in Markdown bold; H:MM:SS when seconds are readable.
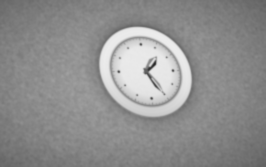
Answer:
**1:25**
